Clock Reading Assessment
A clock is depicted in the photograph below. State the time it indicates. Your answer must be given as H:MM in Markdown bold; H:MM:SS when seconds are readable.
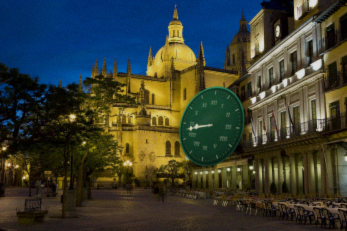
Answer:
**8:43**
